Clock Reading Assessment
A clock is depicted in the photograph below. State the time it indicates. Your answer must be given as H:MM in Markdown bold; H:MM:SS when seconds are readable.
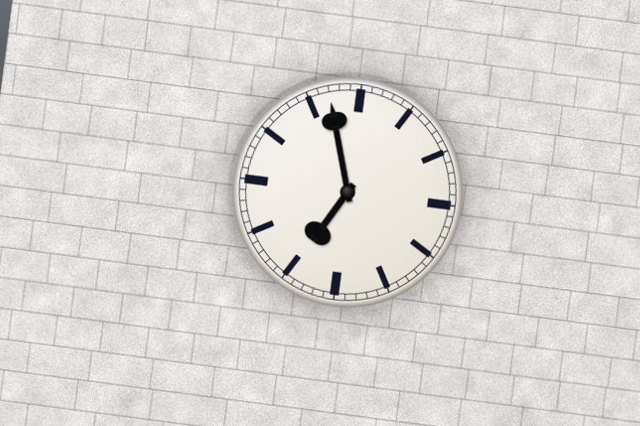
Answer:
**6:57**
